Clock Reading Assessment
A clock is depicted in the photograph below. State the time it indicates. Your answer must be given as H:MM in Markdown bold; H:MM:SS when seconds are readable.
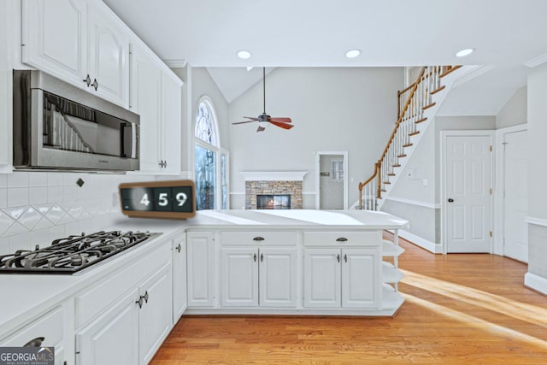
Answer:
**4:59**
